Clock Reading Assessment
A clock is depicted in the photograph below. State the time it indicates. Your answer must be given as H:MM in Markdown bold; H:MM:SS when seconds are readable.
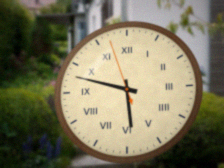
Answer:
**5:47:57**
